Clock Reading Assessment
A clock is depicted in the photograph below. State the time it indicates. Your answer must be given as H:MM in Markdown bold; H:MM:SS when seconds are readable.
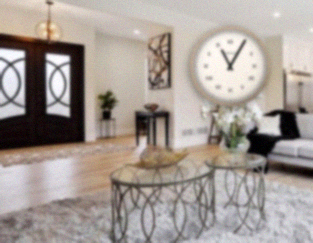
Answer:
**11:05**
